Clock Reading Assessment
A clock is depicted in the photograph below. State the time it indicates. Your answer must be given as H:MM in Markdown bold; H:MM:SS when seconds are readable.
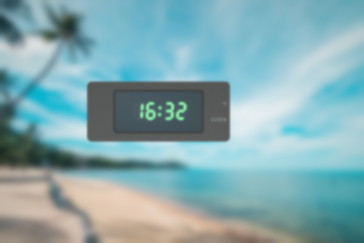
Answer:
**16:32**
